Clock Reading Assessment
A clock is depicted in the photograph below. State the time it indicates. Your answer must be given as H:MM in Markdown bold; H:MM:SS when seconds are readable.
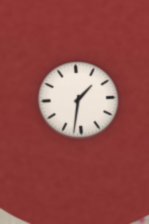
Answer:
**1:32**
